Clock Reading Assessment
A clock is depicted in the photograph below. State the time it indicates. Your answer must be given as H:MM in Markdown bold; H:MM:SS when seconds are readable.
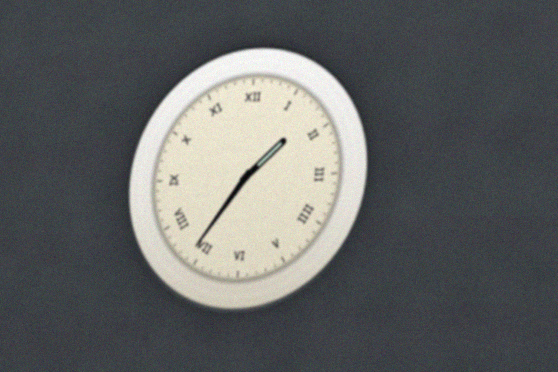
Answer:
**1:36**
